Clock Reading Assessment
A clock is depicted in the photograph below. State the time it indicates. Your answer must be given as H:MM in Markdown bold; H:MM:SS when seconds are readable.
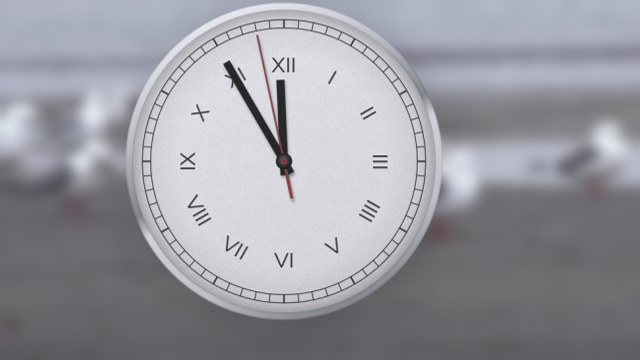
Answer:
**11:54:58**
